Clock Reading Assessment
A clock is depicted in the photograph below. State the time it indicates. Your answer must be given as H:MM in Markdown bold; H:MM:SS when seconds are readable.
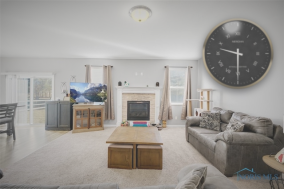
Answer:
**9:30**
